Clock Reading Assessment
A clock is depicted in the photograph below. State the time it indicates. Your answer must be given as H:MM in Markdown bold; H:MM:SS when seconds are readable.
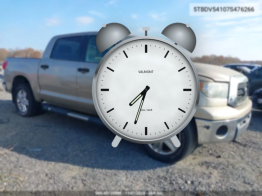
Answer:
**7:33**
